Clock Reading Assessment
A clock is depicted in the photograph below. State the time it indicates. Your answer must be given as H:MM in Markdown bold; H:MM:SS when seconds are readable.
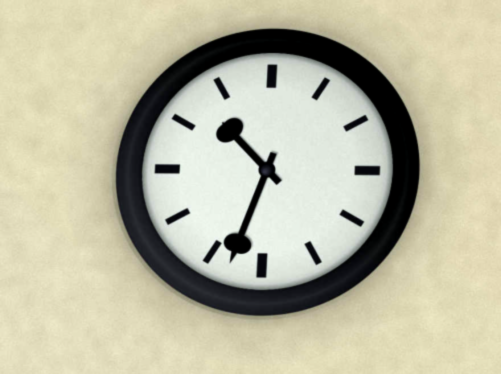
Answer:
**10:33**
